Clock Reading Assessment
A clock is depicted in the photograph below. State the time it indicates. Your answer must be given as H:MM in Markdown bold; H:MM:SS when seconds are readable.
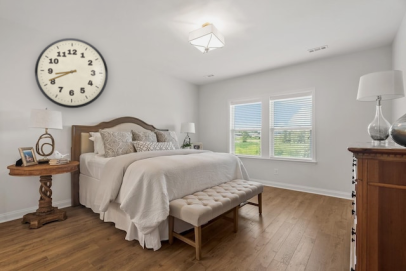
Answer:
**8:41**
